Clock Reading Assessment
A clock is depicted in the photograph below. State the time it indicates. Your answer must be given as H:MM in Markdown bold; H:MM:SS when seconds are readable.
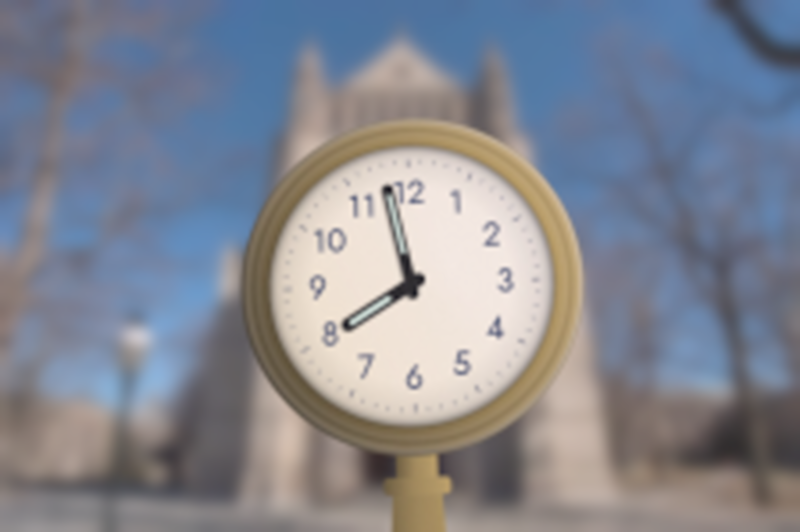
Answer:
**7:58**
